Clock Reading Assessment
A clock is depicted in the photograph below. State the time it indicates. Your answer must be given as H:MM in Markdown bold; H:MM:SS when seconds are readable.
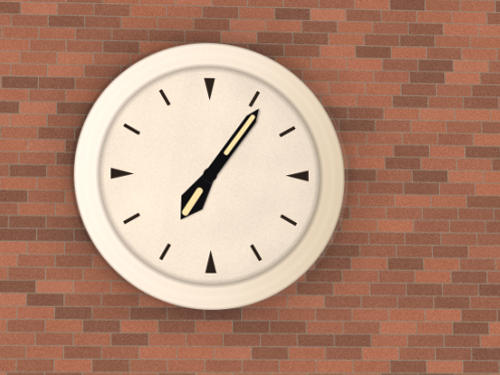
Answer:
**7:06**
